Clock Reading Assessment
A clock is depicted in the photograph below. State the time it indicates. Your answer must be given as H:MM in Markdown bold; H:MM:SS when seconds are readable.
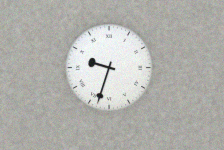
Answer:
**9:33**
